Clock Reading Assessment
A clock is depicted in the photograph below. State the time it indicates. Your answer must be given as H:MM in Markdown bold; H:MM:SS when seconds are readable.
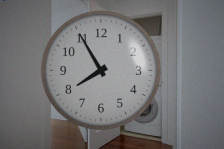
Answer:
**7:55**
